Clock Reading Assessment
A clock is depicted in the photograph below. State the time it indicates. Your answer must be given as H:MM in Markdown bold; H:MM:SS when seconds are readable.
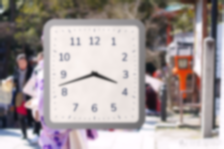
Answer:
**3:42**
